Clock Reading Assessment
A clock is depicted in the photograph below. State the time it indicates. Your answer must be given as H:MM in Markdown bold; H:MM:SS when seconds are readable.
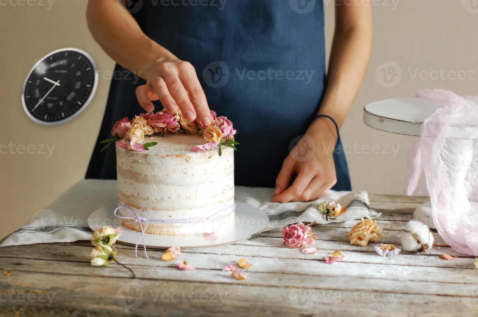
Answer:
**9:35**
